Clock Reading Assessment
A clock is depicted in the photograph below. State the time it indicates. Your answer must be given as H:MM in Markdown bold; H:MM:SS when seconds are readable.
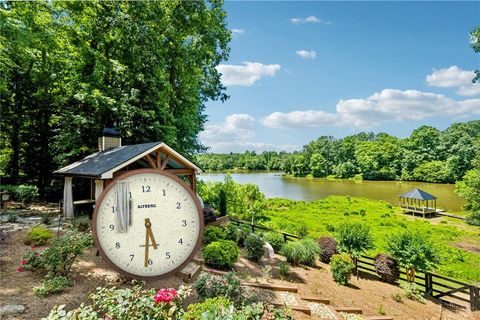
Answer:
**5:31**
